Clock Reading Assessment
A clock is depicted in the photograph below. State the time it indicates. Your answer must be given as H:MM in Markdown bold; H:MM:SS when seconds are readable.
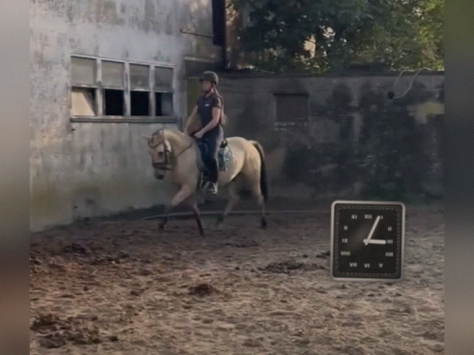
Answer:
**3:04**
